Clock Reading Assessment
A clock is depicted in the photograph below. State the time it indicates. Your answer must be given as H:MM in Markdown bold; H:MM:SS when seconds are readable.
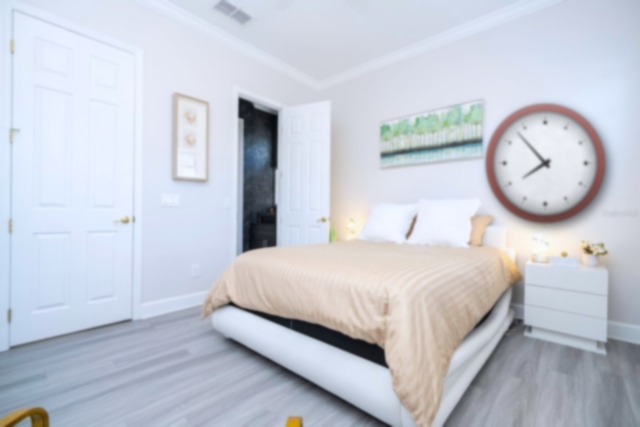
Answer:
**7:53**
